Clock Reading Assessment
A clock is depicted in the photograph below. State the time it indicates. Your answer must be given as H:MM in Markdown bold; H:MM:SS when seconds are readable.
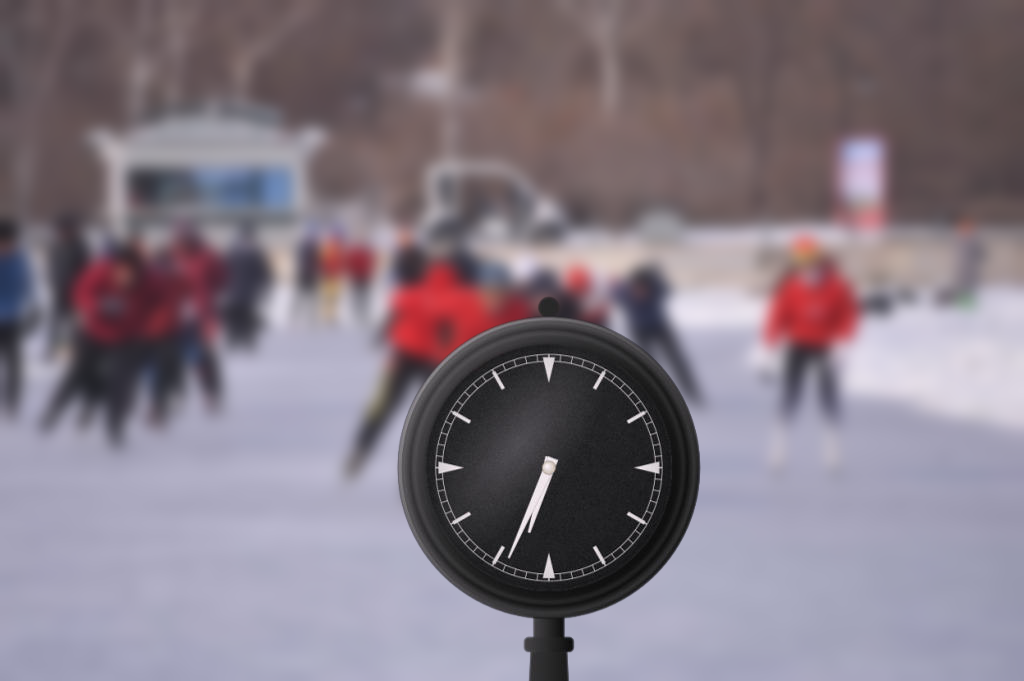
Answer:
**6:34**
